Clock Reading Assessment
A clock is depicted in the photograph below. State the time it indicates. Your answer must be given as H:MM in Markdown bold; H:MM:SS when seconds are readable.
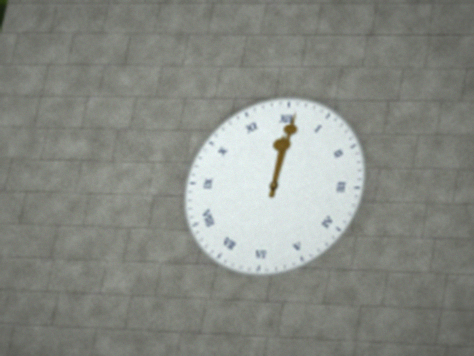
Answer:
**12:01**
